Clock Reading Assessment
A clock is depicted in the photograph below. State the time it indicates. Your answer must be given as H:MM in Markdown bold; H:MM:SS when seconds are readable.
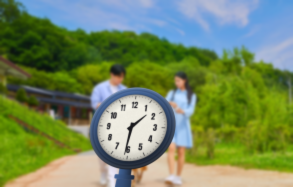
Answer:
**1:31**
